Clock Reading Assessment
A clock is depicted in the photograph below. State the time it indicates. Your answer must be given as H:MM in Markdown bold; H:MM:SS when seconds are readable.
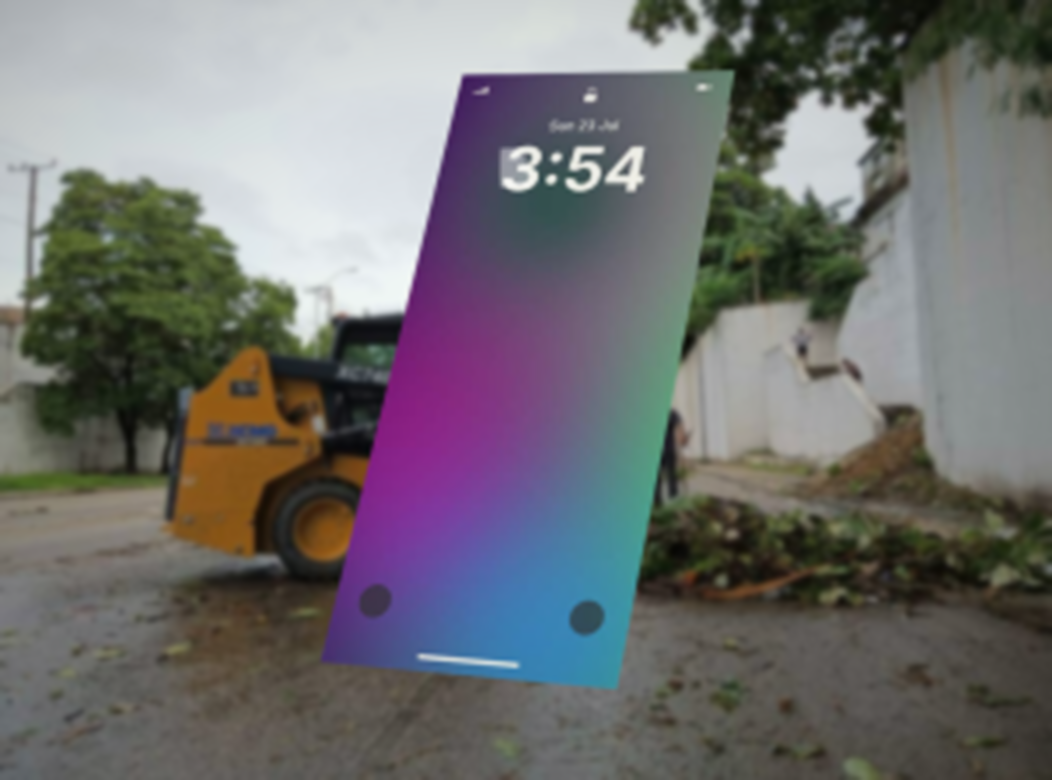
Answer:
**3:54**
